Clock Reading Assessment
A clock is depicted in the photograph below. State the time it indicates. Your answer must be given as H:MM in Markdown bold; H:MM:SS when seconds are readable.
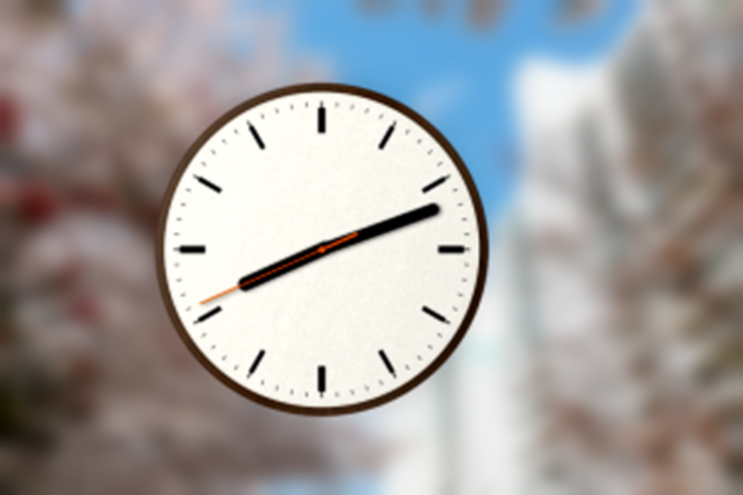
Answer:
**8:11:41**
